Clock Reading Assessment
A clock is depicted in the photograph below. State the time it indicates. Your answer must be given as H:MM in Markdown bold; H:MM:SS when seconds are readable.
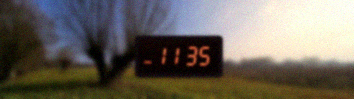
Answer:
**11:35**
